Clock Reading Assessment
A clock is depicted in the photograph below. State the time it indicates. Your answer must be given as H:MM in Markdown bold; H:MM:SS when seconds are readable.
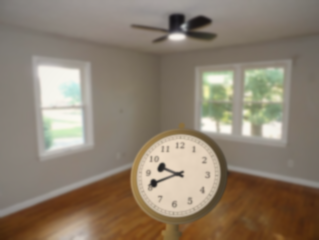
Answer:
**9:41**
